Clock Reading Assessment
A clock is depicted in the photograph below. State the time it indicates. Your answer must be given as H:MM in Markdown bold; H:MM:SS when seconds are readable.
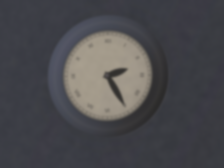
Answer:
**2:25**
